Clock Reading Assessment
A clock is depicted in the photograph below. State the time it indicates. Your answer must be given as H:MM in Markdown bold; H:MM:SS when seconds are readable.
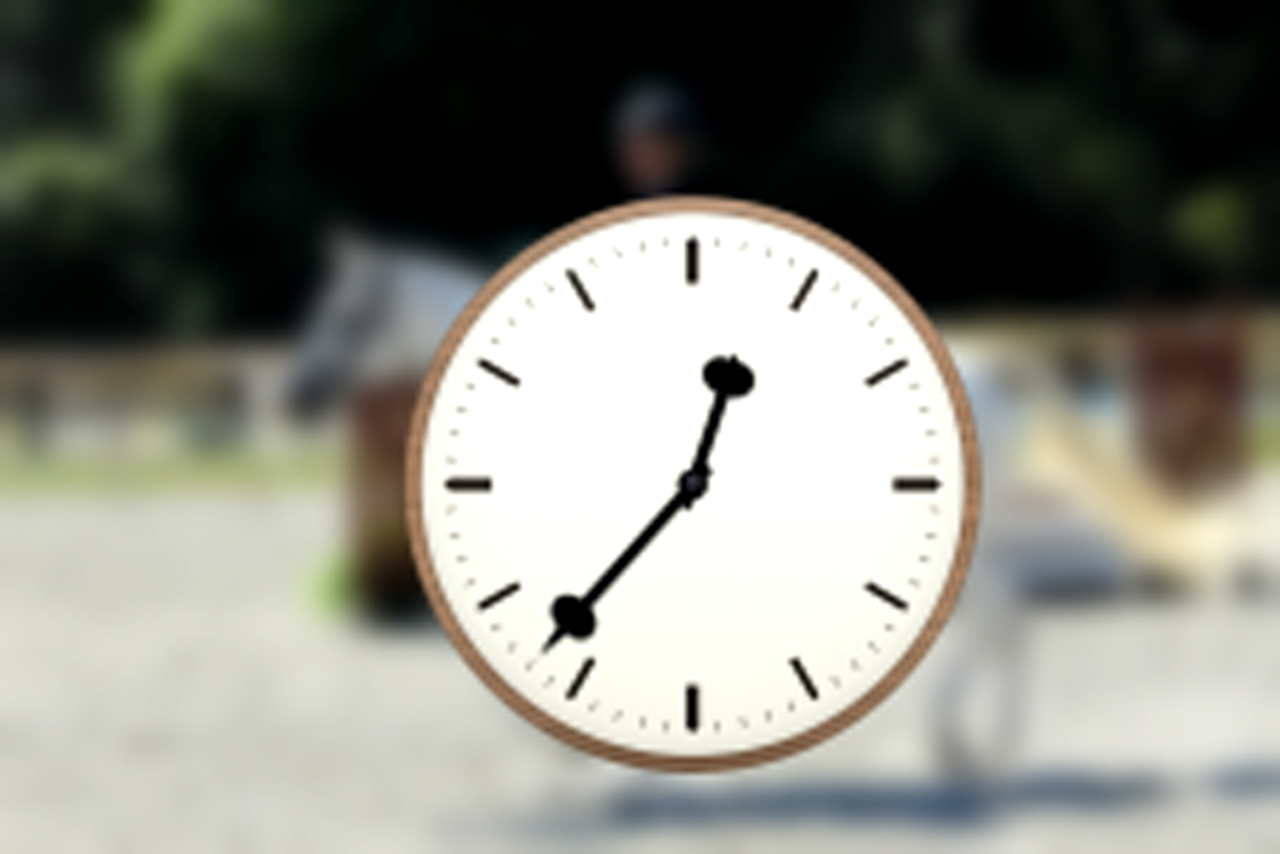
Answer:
**12:37**
